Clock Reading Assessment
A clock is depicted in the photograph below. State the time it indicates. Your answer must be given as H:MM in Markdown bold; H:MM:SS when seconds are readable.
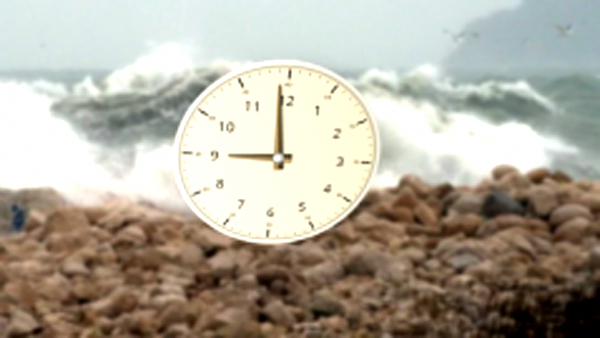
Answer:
**8:59**
